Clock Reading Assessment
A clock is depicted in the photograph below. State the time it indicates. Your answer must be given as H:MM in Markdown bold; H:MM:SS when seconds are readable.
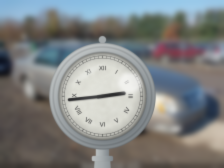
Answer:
**2:44**
